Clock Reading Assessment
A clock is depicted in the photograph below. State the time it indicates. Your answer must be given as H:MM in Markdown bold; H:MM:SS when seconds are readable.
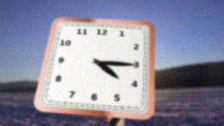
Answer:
**4:15**
